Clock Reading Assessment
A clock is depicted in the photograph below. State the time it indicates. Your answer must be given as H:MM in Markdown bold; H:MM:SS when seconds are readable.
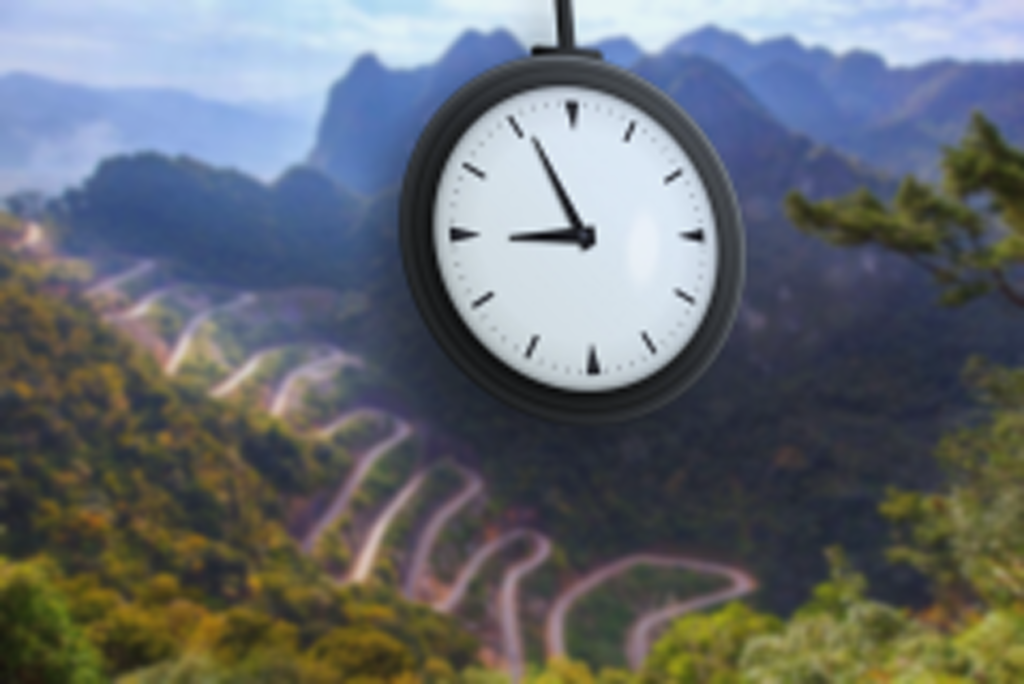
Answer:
**8:56**
